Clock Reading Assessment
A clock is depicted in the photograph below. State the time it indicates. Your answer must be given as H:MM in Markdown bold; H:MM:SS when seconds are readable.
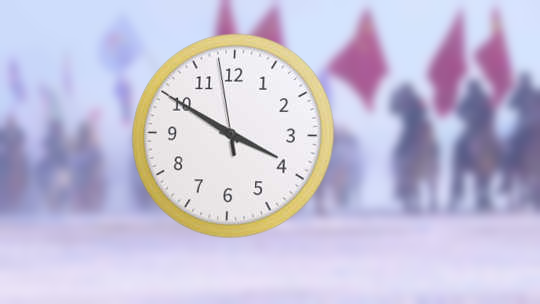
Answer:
**3:49:58**
